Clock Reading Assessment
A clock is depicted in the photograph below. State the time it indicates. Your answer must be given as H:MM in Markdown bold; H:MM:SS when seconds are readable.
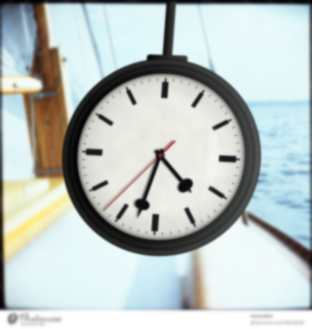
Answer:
**4:32:37**
